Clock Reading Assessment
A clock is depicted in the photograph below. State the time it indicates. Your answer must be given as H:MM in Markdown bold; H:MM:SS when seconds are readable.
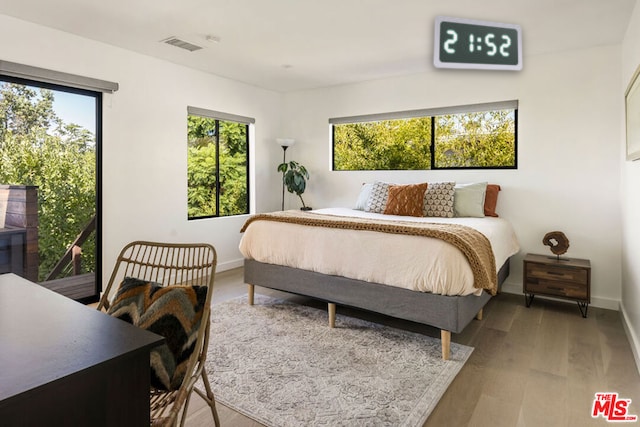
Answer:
**21:52**
